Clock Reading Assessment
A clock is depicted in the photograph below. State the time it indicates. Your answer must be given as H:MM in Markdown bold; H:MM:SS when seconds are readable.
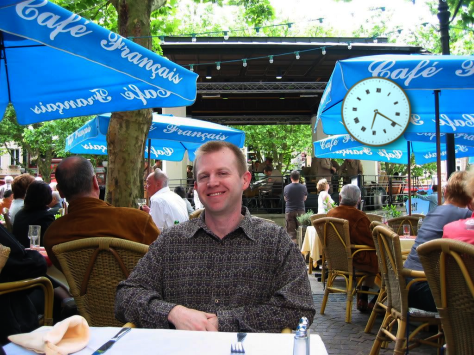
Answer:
**6:19**
